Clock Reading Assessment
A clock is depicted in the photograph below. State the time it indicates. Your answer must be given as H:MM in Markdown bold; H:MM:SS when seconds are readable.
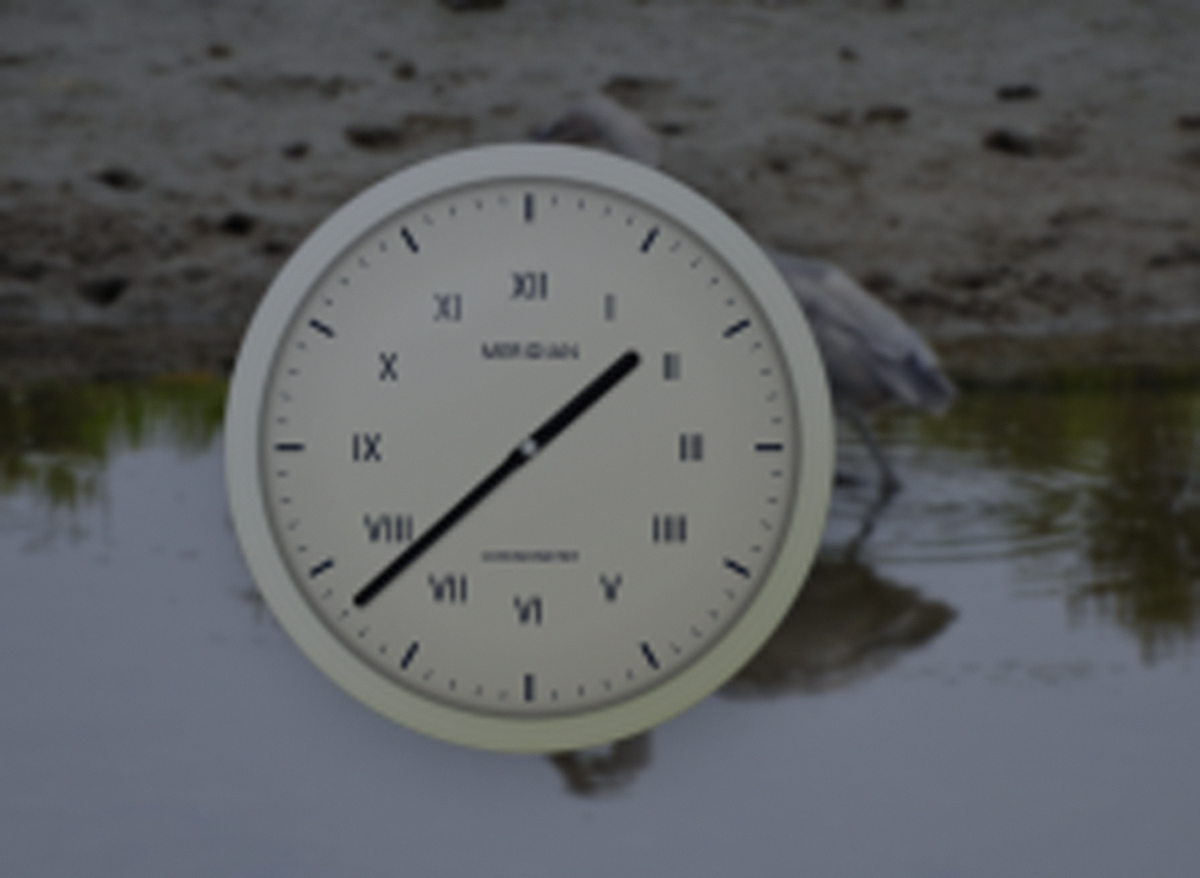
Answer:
**1:38**
